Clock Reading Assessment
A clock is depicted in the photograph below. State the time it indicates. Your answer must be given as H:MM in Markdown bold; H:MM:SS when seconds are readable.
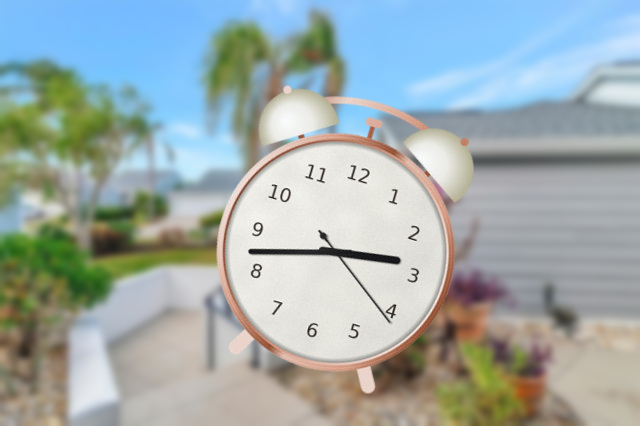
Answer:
**2:42:21**
